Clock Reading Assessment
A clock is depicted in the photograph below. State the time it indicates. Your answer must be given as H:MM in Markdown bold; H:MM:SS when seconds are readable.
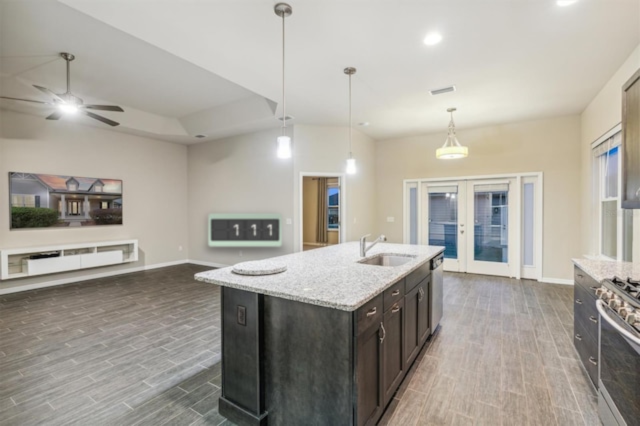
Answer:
**1:11**
